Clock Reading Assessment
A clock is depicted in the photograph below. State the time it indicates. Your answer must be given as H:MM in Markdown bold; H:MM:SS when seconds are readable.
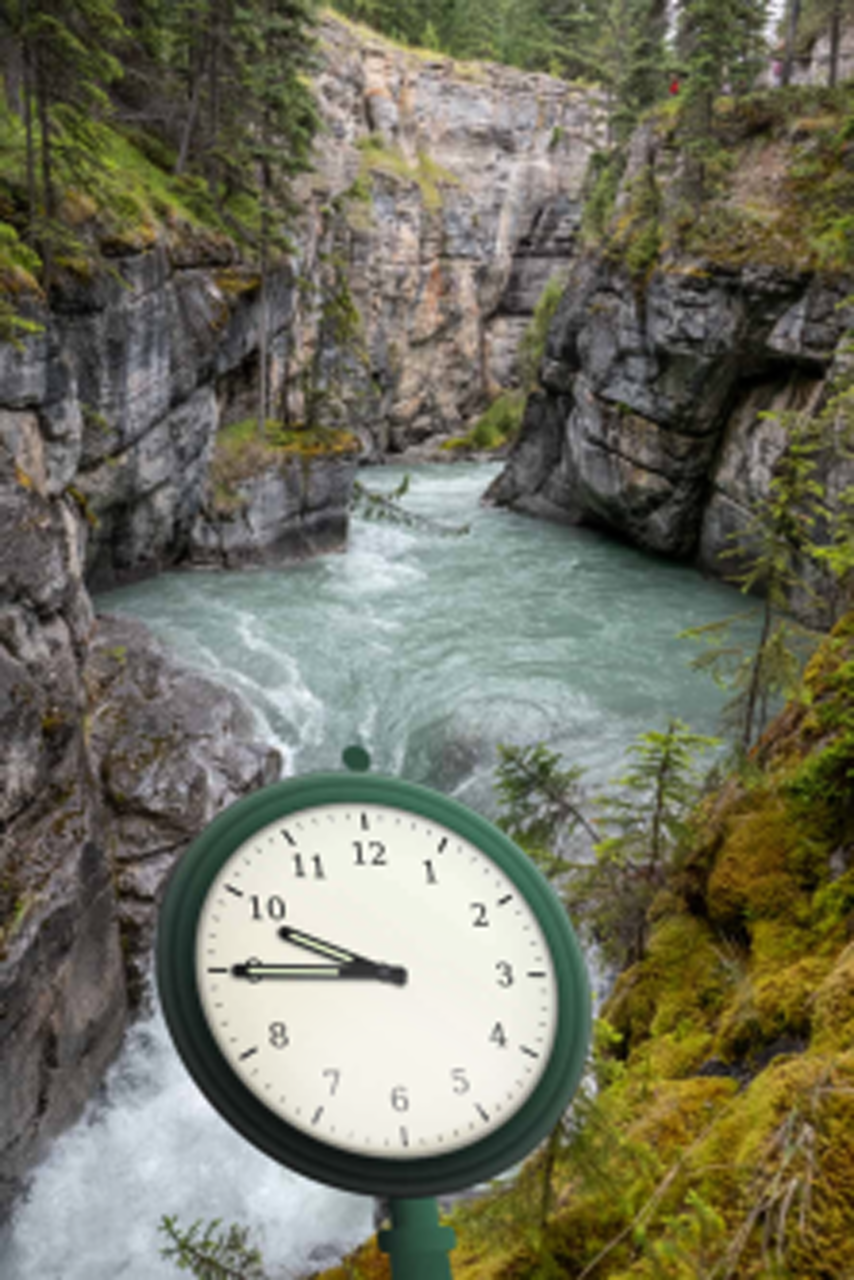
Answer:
**9:45**
